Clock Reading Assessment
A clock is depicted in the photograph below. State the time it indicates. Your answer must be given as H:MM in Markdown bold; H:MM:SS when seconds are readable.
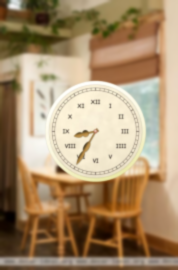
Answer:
**8:35**
